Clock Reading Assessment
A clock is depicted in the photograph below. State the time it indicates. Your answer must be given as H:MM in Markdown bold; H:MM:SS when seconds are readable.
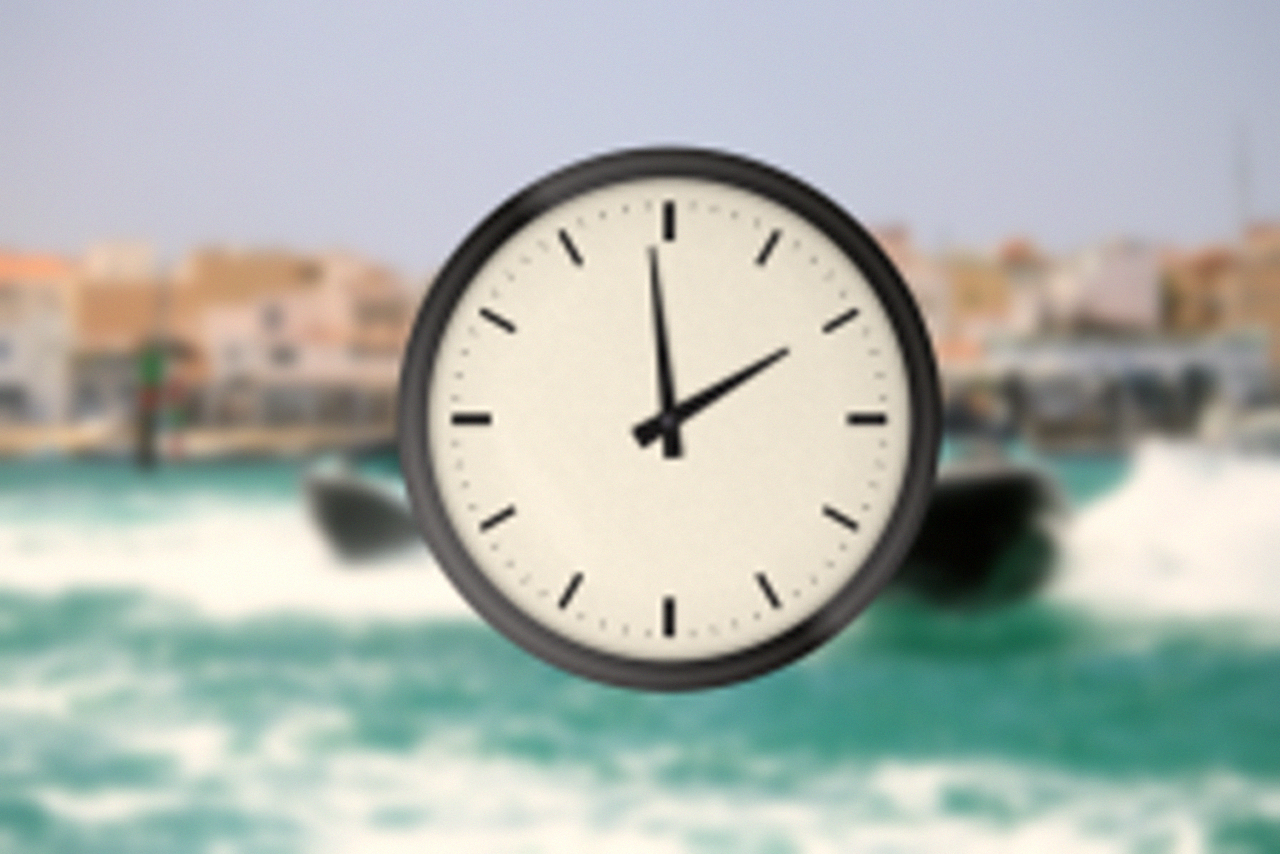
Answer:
**1:59**
